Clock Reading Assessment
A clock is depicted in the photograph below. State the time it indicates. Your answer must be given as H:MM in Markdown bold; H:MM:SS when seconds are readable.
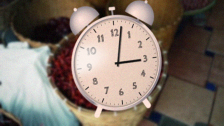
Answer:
**3:02**
